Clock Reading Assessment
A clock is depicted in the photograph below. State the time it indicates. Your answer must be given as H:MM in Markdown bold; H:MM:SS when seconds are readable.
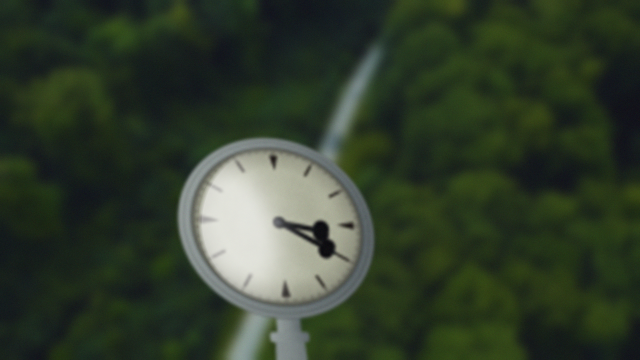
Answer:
**3:20**
